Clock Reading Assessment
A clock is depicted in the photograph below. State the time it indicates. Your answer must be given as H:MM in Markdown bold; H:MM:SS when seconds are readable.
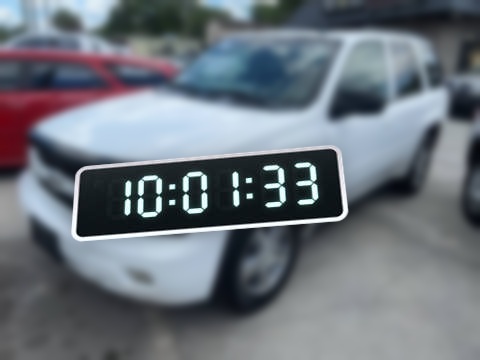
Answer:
**10:01:33**
